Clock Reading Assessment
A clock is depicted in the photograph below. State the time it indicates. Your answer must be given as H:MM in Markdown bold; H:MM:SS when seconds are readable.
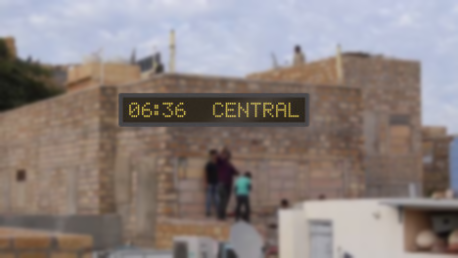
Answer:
**6:36**
